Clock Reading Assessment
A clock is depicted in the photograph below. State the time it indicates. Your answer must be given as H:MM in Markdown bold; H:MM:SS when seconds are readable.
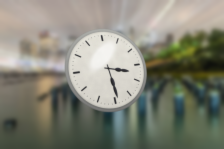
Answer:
**3:29**
